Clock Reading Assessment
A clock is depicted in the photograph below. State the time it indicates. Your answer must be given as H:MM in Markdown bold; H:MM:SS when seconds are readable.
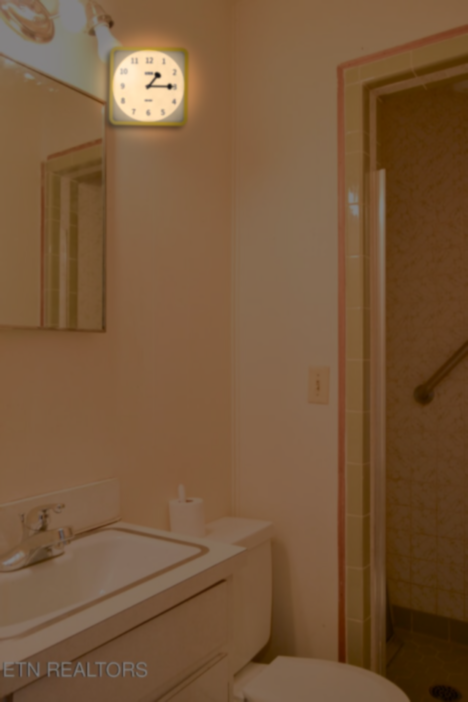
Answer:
**1:15**
